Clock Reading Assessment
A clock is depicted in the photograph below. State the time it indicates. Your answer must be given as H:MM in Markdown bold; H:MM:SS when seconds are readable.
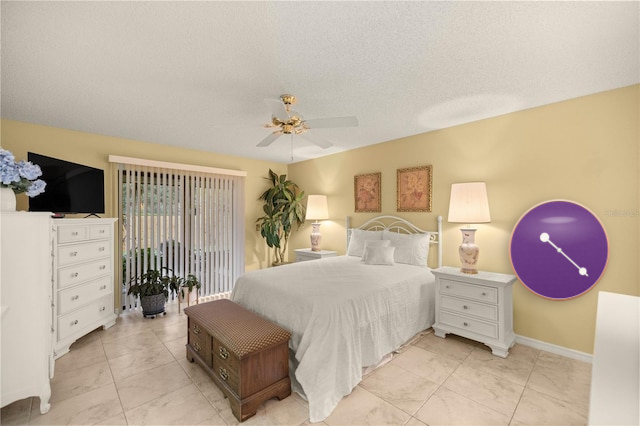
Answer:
**10:22**
